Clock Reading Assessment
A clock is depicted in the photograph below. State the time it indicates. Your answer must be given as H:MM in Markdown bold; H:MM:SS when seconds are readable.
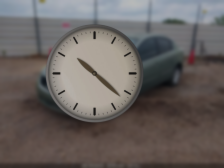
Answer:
**10:22**
